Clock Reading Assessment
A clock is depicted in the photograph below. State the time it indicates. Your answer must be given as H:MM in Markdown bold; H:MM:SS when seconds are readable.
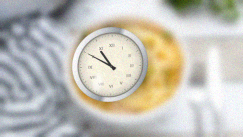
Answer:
**10:50**
